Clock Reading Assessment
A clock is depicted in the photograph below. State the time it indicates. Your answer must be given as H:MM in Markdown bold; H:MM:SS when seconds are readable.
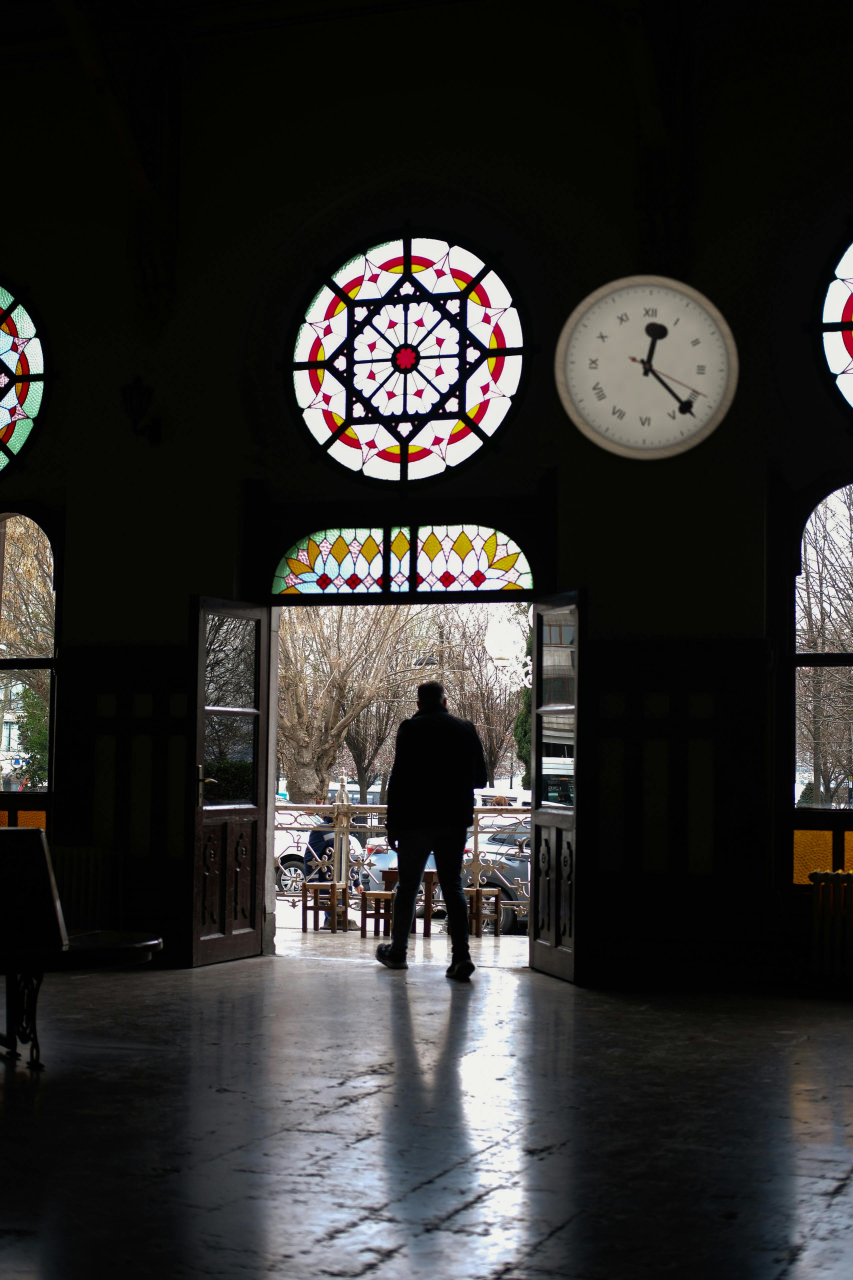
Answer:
**12:22:19**
